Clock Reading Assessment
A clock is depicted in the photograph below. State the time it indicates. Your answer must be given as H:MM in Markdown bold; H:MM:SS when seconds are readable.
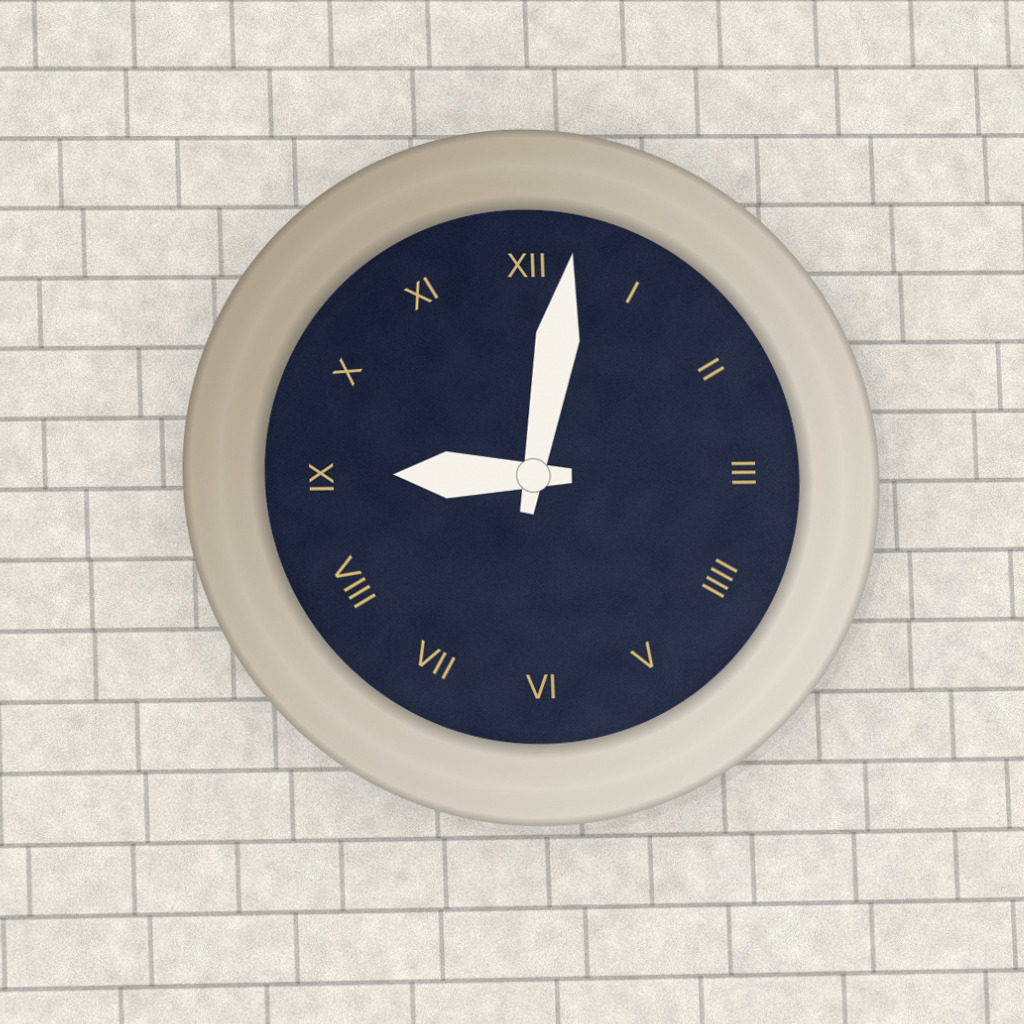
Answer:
**9:02**
